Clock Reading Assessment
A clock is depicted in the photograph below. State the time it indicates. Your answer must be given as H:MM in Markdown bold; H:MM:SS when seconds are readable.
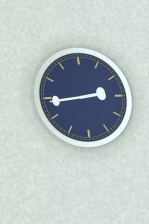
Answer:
**2:44**
